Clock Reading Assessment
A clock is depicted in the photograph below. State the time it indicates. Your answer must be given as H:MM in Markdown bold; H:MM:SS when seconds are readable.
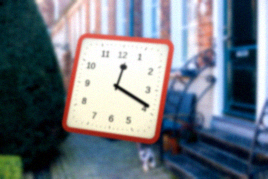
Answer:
**12:19**
